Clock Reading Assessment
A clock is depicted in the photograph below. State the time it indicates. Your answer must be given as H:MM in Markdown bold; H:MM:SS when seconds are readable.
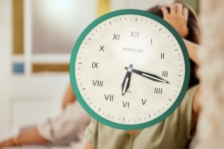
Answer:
**6:17**
